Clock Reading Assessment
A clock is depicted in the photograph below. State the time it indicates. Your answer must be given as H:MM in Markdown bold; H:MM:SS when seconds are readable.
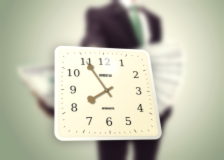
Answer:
**7:55**
